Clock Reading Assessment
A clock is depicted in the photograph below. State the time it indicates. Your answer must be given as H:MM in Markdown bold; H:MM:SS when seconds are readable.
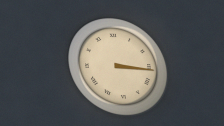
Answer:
**3:16**
